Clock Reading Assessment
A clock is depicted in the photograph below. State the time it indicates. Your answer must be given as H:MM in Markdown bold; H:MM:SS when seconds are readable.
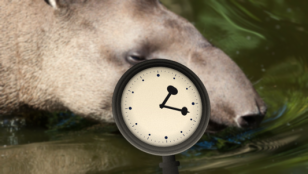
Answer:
**1:18**
